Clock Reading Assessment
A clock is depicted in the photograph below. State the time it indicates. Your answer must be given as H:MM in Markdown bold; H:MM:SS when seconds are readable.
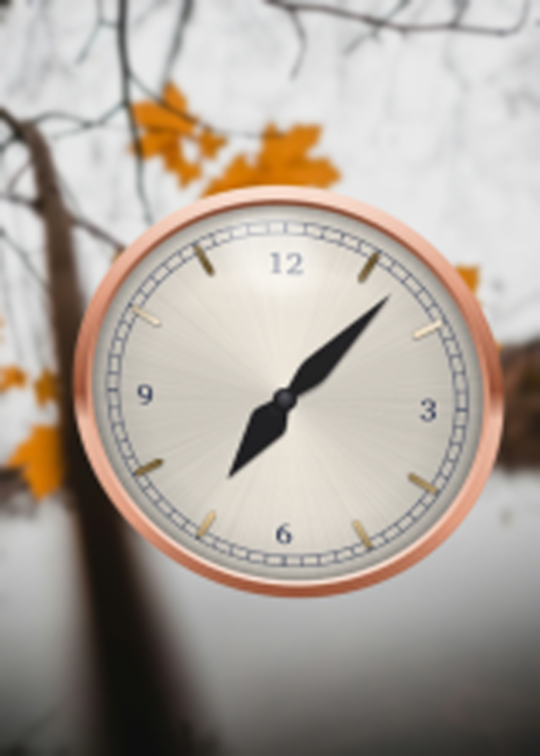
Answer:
**7:07**
